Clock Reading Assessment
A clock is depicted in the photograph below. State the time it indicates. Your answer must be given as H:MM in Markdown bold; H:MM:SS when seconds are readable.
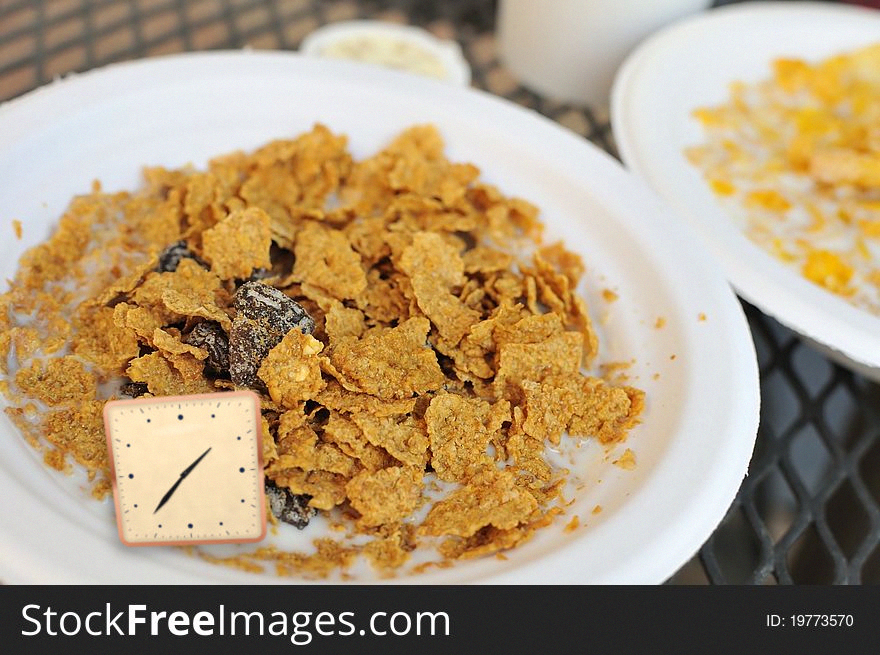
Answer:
**1:37**
